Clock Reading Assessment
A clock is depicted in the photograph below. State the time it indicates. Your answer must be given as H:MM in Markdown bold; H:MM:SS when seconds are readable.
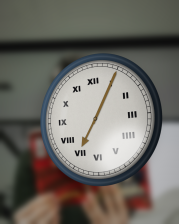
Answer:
**7:05**
